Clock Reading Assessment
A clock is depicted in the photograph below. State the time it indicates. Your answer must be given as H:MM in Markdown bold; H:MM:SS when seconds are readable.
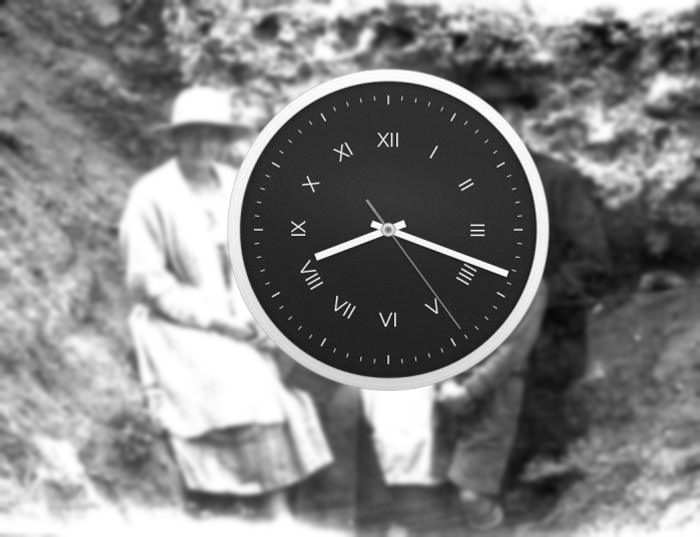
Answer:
**8:18:24**
